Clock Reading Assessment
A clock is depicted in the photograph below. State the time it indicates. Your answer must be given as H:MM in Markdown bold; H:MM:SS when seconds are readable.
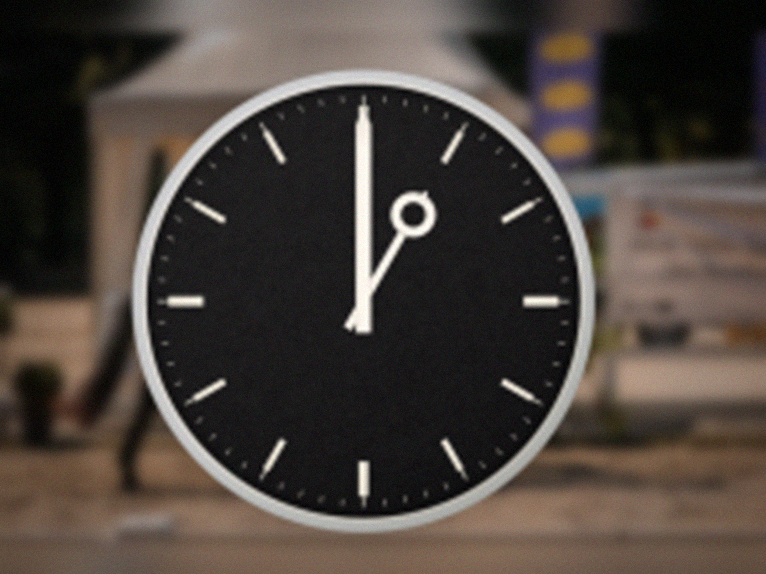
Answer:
**1:00**
